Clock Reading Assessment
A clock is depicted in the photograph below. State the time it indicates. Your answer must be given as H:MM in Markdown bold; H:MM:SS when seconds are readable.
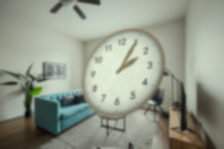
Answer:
**2:05**
